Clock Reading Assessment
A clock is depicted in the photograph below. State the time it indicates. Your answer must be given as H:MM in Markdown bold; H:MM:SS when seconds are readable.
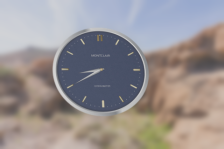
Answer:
**8:40**
